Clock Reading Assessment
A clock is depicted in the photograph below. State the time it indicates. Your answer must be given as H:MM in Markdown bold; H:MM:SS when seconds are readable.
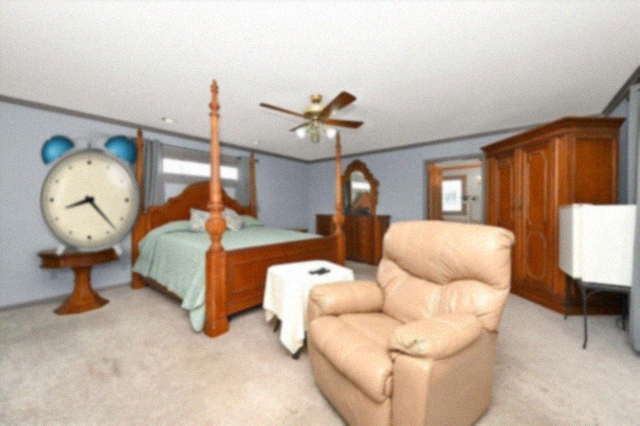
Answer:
**8:23**
